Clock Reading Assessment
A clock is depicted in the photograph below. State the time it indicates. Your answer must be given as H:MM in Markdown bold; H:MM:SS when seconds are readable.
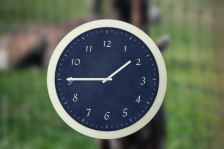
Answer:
**1:45**
